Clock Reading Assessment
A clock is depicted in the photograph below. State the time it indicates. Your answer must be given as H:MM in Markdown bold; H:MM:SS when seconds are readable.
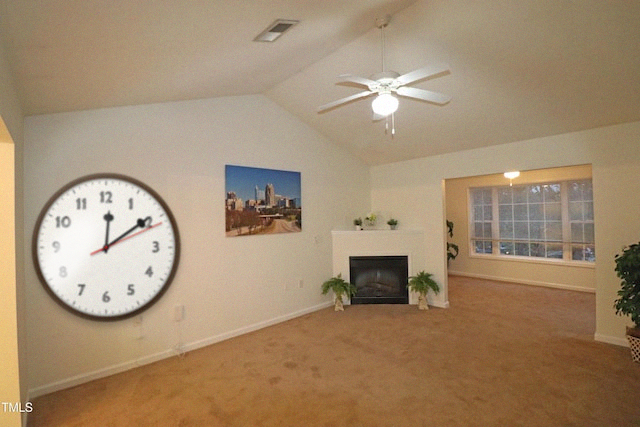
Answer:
**12:09:11**
